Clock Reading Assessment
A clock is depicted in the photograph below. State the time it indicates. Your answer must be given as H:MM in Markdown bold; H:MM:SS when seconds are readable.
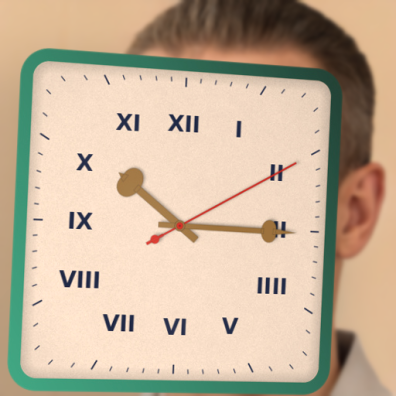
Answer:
**10:15:10**
